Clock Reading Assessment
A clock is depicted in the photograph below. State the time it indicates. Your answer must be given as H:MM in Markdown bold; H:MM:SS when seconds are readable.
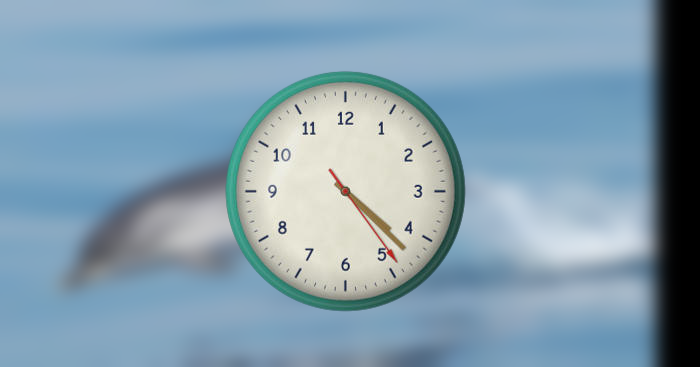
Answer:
**4:22:24**
